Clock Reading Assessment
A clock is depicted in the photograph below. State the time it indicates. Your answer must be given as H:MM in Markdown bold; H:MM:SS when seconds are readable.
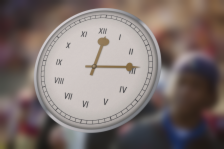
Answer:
**12:14**
